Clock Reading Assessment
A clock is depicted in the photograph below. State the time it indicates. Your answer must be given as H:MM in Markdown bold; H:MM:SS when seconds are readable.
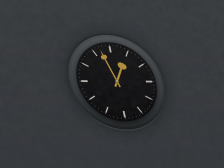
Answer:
**12:57**
